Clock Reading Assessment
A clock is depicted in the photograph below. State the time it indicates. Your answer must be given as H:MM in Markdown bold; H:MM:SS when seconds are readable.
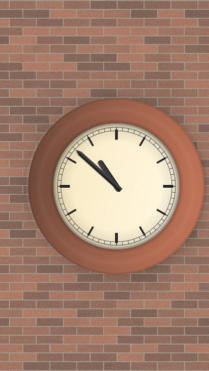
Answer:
**10:52**
